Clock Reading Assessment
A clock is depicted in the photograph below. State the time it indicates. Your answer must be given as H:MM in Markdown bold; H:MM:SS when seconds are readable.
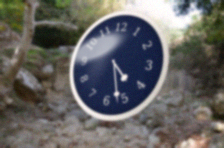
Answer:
**4:27**
